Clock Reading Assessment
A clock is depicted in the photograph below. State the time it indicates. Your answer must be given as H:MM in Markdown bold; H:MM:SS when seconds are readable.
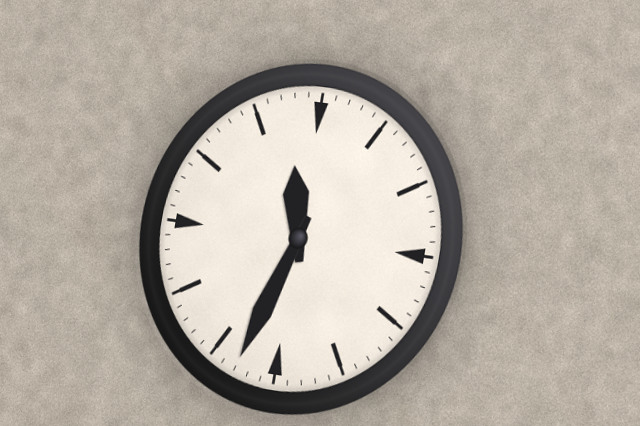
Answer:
**11:33**
